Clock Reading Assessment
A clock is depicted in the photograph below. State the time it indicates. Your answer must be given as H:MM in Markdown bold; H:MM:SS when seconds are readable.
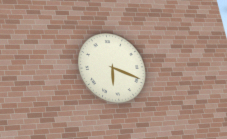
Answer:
**6:19**
